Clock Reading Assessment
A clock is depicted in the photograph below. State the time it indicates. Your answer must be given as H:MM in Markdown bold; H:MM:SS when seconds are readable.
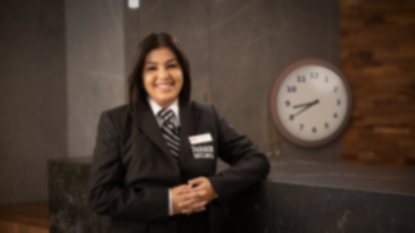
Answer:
**8:40**
